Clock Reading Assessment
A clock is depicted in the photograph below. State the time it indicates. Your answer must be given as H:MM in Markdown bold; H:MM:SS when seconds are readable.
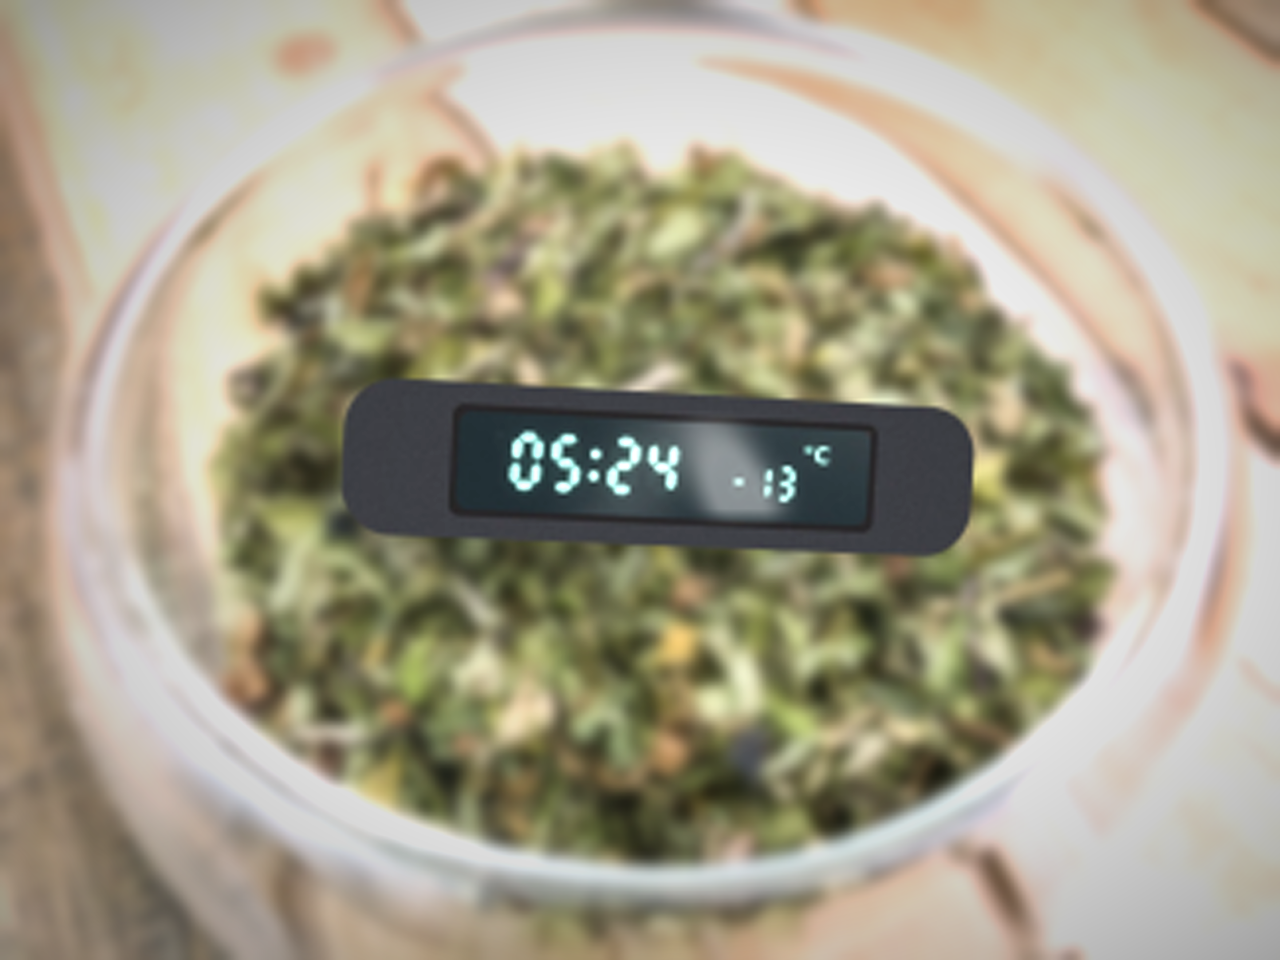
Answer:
**5:24**
